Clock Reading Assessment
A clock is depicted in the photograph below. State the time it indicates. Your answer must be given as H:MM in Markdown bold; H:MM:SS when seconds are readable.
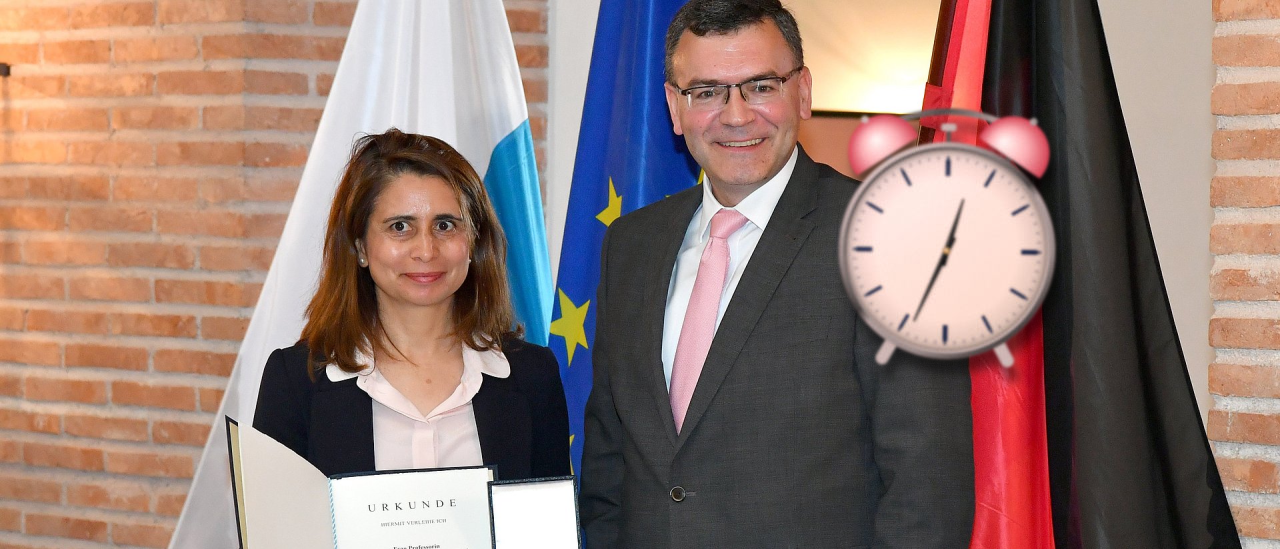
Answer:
**12:34**
